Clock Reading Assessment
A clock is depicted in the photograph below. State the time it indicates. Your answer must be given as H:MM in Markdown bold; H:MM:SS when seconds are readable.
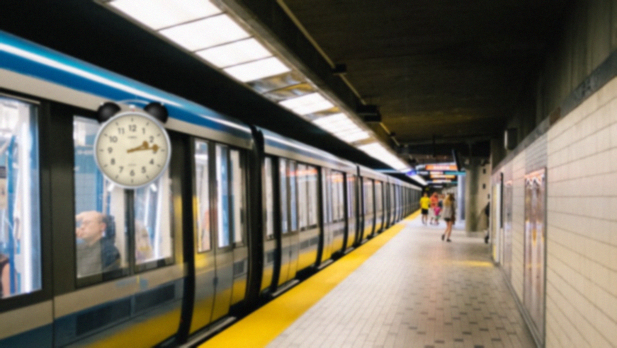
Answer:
**2:14**
